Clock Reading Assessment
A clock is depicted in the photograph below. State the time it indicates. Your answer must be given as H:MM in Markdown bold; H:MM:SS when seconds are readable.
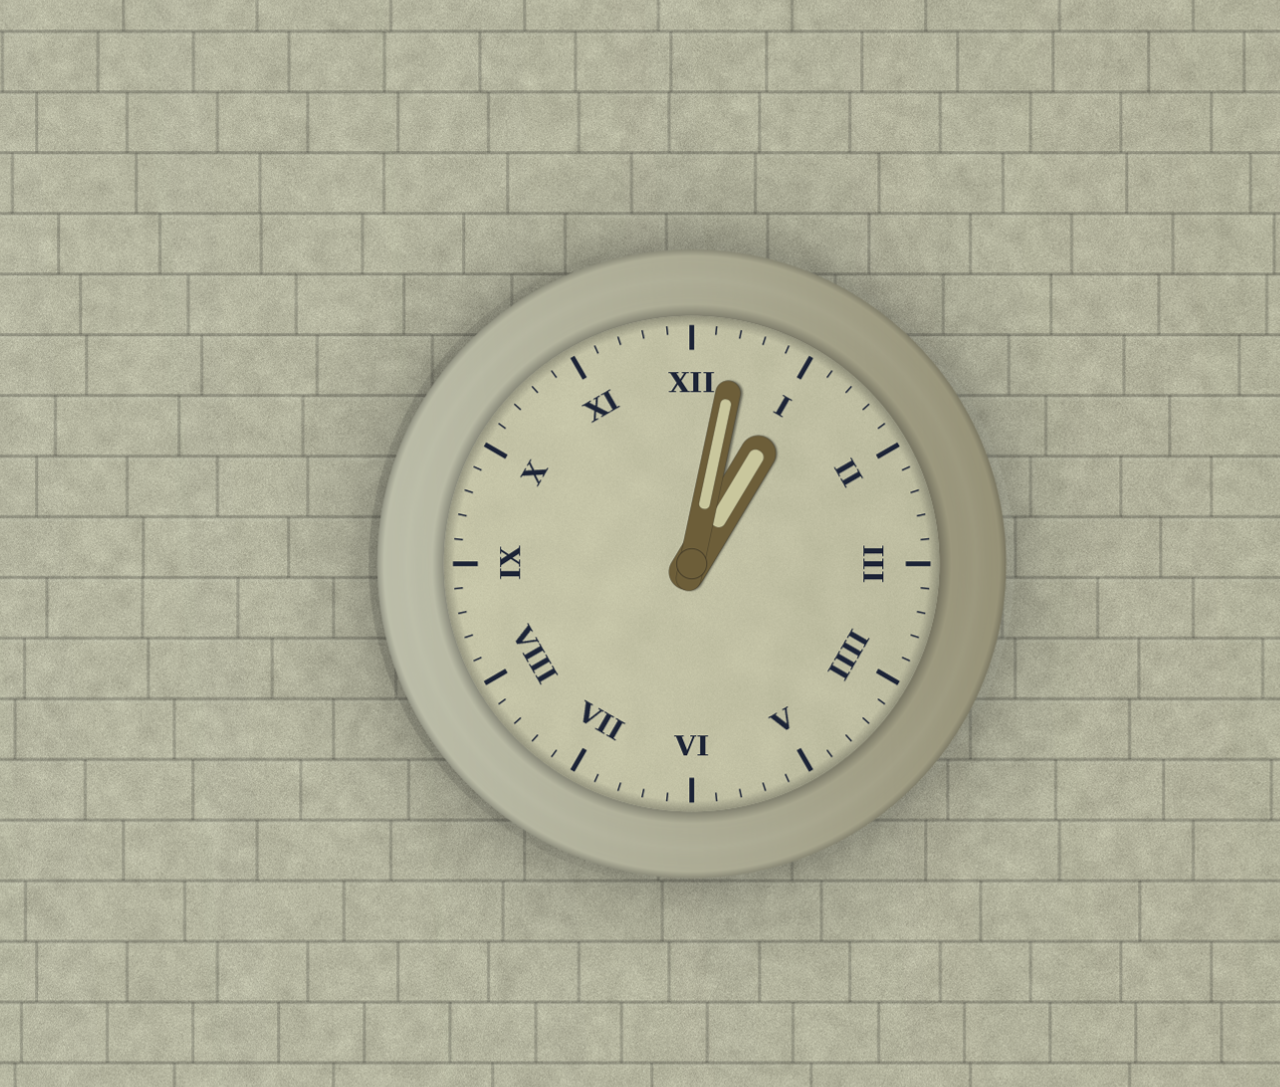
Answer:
**1:02**
